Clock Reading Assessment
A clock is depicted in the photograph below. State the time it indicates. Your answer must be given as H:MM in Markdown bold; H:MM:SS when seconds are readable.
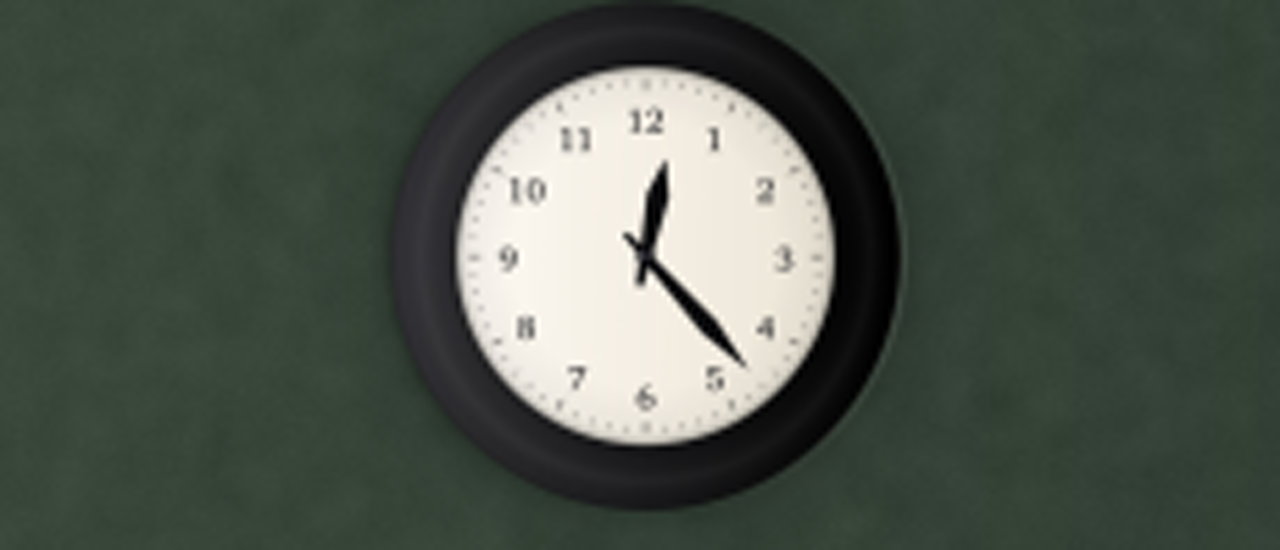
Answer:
**12:23**
